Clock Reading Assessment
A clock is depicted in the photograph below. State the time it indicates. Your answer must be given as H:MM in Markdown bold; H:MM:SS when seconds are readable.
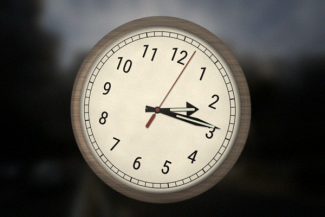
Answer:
**2:14:02**
